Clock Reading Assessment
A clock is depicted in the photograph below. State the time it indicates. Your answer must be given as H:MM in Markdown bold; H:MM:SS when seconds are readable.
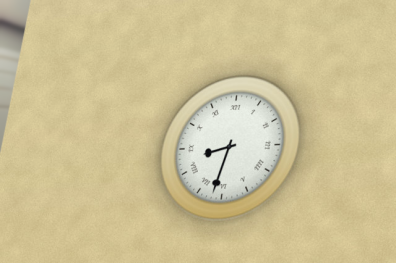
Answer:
**8:32**
